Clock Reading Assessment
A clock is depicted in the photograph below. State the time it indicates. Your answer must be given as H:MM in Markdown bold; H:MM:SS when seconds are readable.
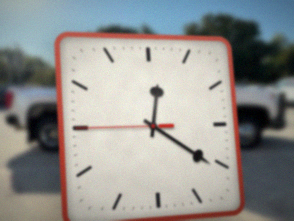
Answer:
**12:20:45**
